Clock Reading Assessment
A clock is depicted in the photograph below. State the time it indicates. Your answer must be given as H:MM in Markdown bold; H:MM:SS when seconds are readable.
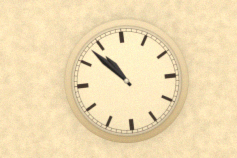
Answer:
**10:53**
